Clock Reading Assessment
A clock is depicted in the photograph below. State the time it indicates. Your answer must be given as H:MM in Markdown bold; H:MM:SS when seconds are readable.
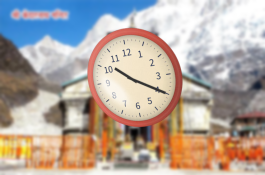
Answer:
**10:20**
